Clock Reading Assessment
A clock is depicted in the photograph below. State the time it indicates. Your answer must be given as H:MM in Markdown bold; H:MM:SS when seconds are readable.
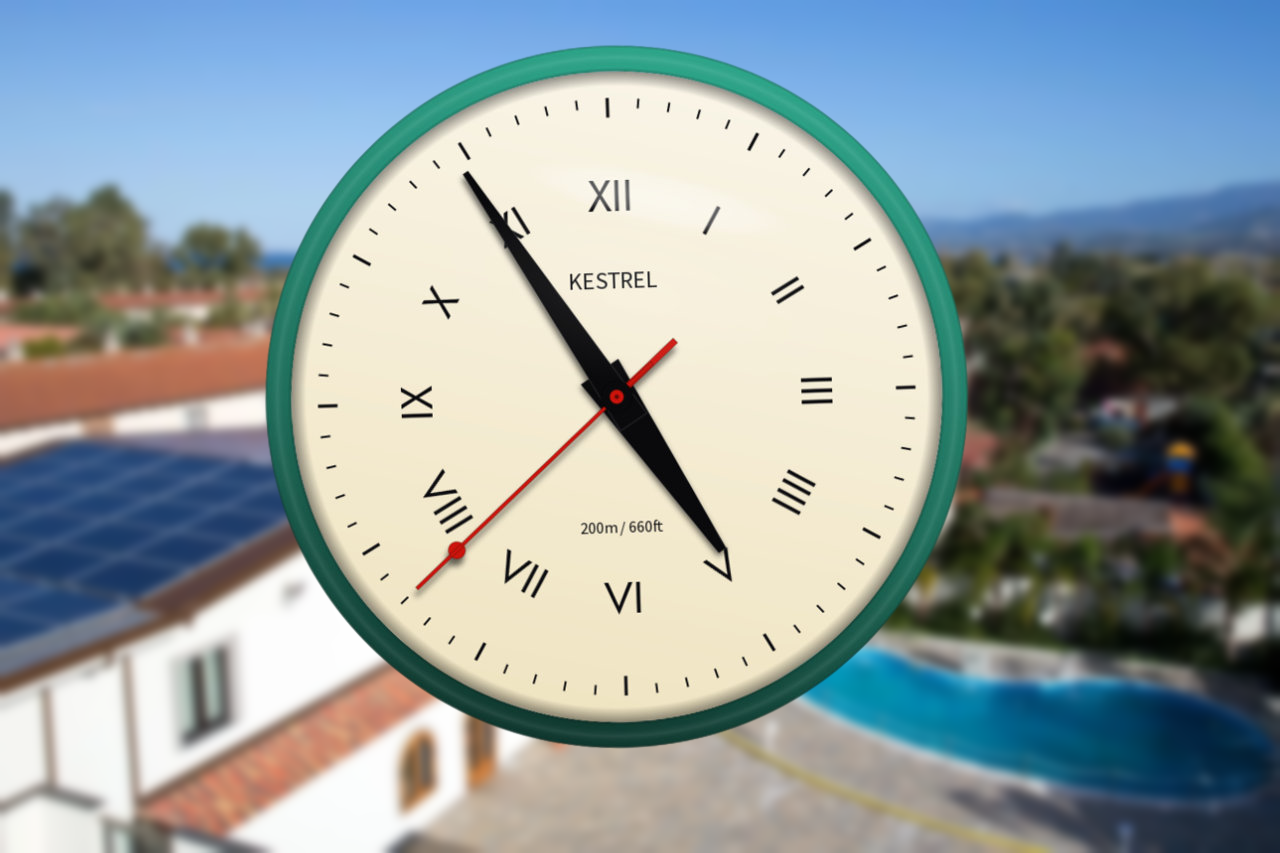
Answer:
**4:54:38**
